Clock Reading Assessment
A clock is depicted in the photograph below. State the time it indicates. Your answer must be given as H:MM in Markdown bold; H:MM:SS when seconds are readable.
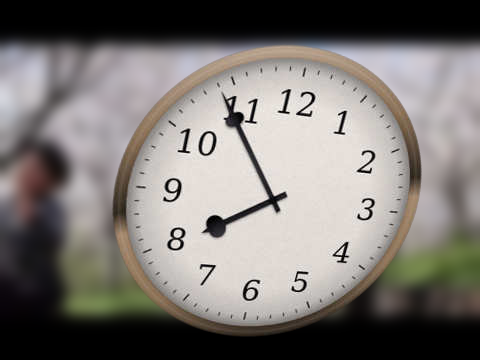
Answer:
**7:54**
